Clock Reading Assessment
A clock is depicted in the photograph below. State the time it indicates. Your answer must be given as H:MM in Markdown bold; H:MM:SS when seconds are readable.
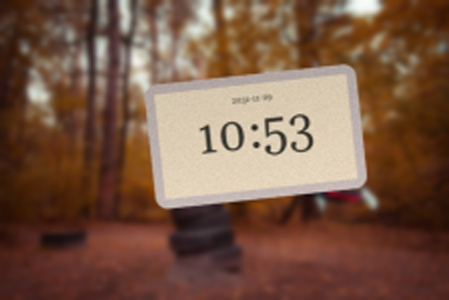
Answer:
**10:53**
